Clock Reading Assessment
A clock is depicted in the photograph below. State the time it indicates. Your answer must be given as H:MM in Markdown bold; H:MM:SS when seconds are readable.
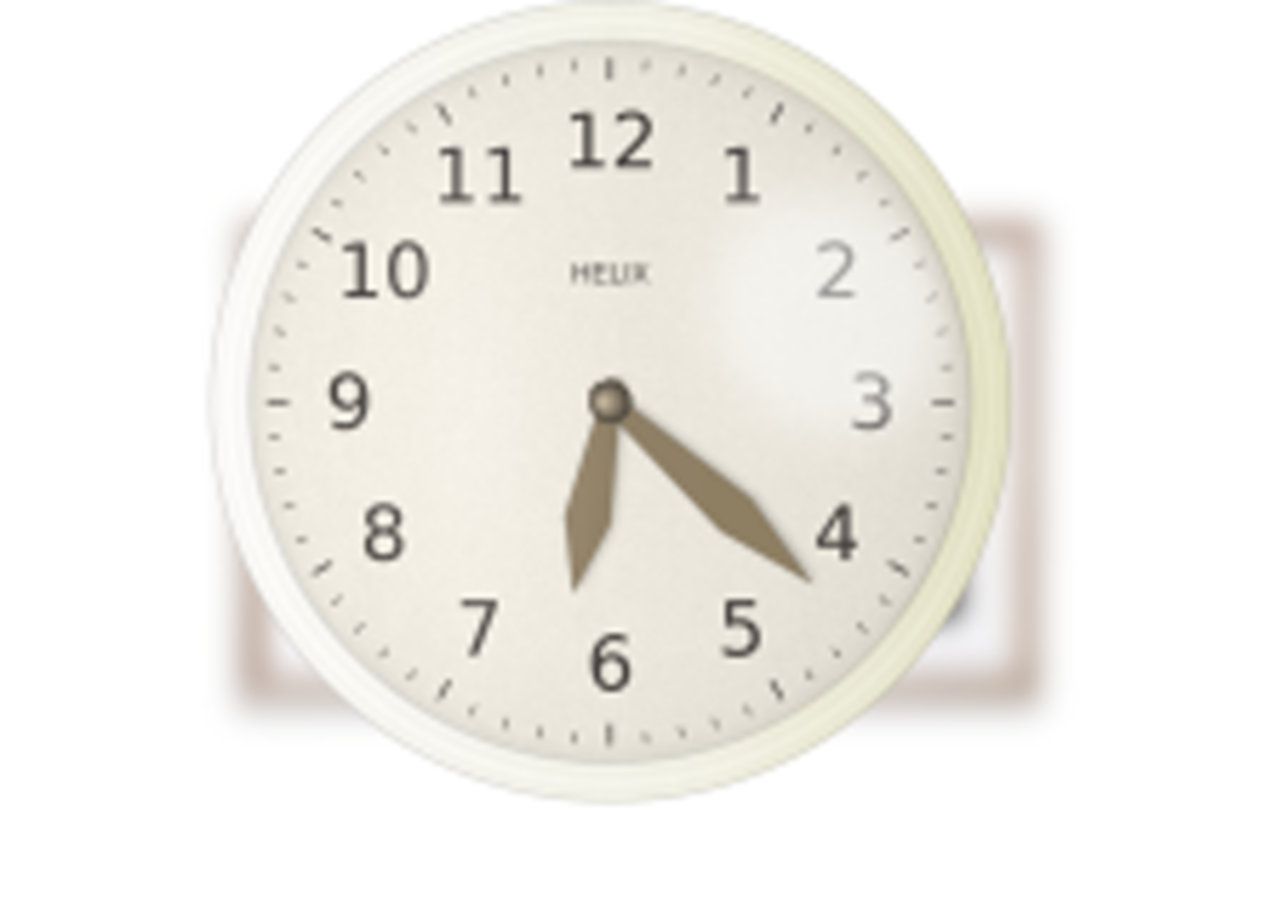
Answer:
**6:22**
